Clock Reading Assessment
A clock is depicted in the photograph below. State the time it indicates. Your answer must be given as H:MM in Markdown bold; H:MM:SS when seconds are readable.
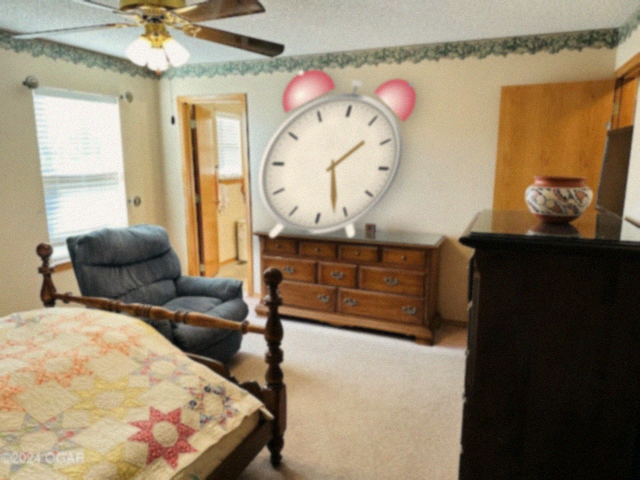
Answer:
**1:27**
